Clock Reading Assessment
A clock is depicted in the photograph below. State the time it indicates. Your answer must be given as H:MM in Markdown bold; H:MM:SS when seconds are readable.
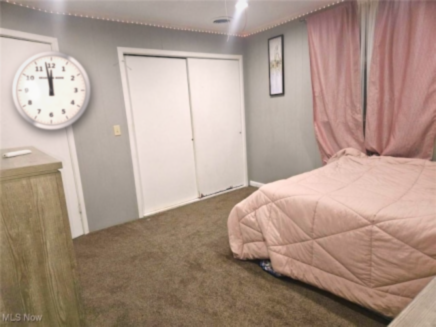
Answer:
**11:58**
